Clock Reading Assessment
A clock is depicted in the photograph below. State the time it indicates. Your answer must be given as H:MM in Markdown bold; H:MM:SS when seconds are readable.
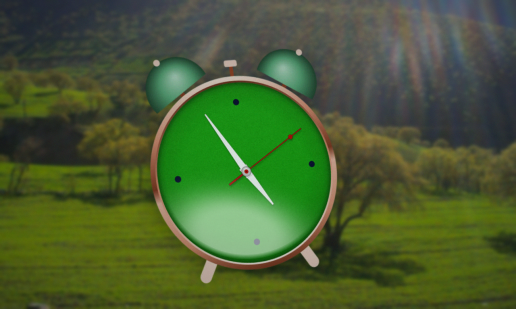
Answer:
**4:55:10**
